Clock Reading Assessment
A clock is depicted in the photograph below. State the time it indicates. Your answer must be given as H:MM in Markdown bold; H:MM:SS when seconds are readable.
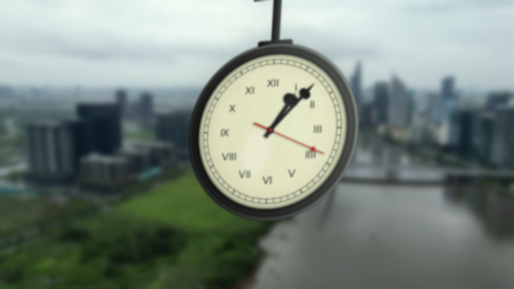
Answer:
**1:07:19**
